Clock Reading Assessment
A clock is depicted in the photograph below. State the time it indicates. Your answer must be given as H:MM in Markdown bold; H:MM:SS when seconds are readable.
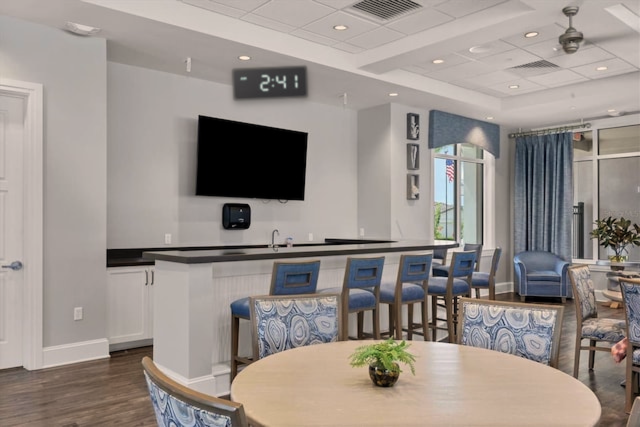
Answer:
**2:41**
